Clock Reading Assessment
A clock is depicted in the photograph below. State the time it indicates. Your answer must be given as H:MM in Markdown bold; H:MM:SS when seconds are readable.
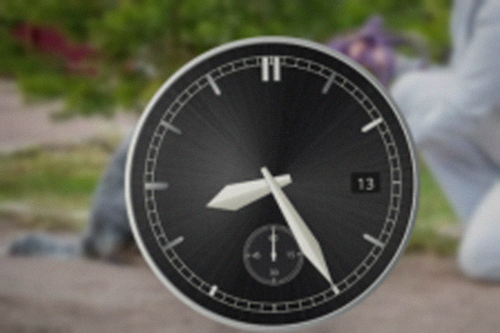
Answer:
**8:25**
